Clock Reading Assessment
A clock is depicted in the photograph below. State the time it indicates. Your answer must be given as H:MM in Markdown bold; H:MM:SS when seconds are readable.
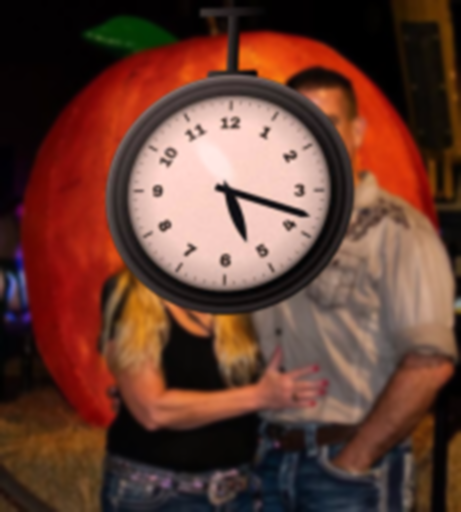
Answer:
**5:18**
